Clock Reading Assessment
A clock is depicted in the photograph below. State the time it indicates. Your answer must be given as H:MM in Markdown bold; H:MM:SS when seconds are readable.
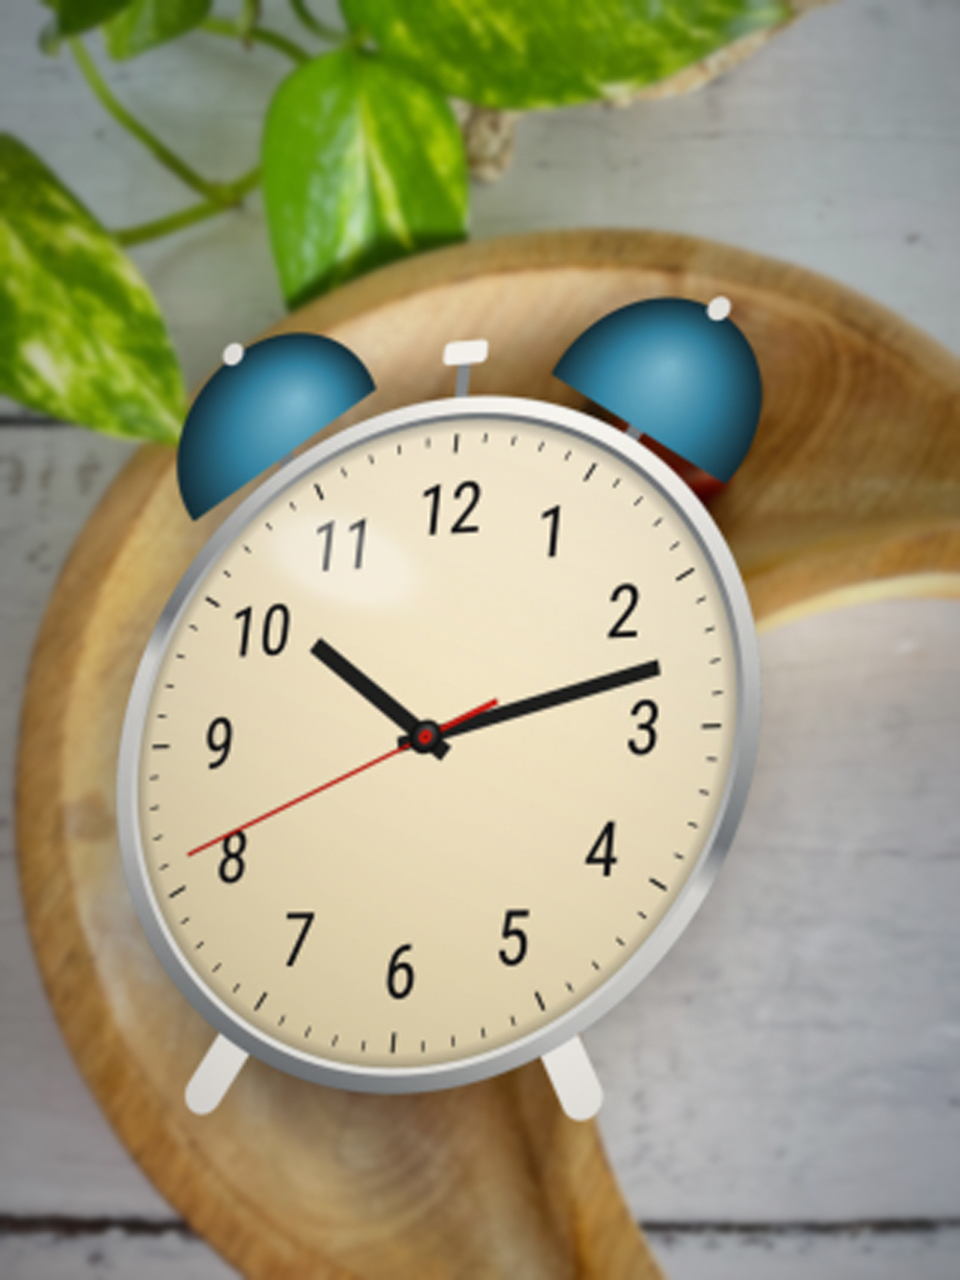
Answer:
**10:12:41**
